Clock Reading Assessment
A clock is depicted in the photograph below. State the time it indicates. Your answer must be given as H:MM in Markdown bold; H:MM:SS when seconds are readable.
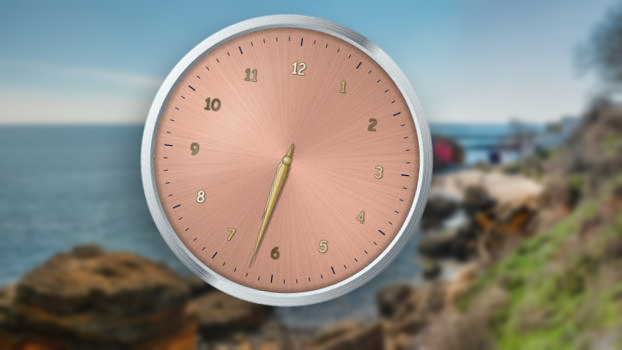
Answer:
**6:32**
